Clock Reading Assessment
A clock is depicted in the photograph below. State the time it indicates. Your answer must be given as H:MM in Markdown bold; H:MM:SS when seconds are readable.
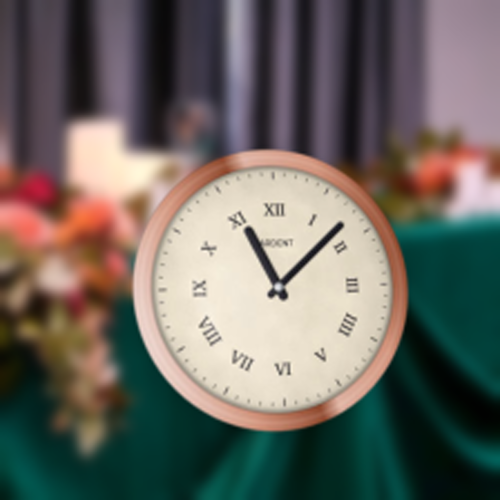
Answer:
**11:08**
